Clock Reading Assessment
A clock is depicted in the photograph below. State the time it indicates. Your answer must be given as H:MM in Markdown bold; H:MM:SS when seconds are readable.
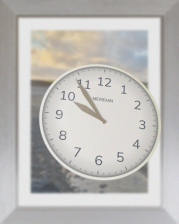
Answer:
**9:54**
